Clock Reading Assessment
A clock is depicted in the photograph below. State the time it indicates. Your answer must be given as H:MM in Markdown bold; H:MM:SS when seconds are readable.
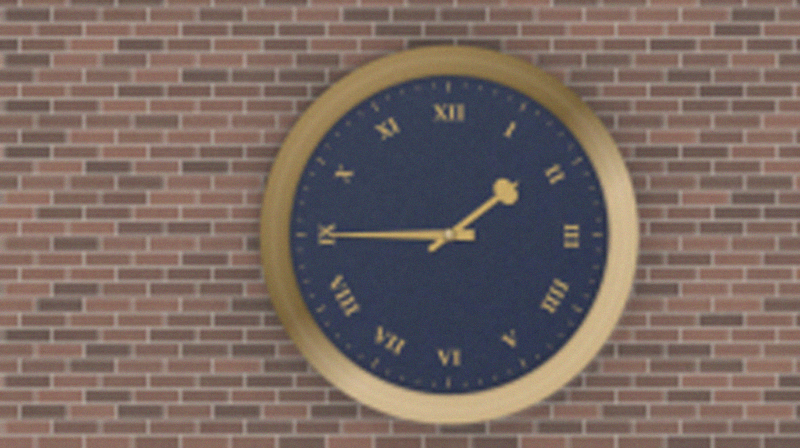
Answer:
**1:45**
